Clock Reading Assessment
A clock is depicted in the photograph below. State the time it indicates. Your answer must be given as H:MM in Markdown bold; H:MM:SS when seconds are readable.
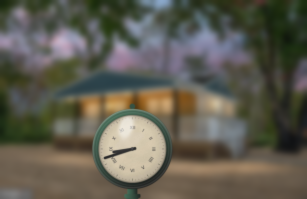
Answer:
**8:42**
